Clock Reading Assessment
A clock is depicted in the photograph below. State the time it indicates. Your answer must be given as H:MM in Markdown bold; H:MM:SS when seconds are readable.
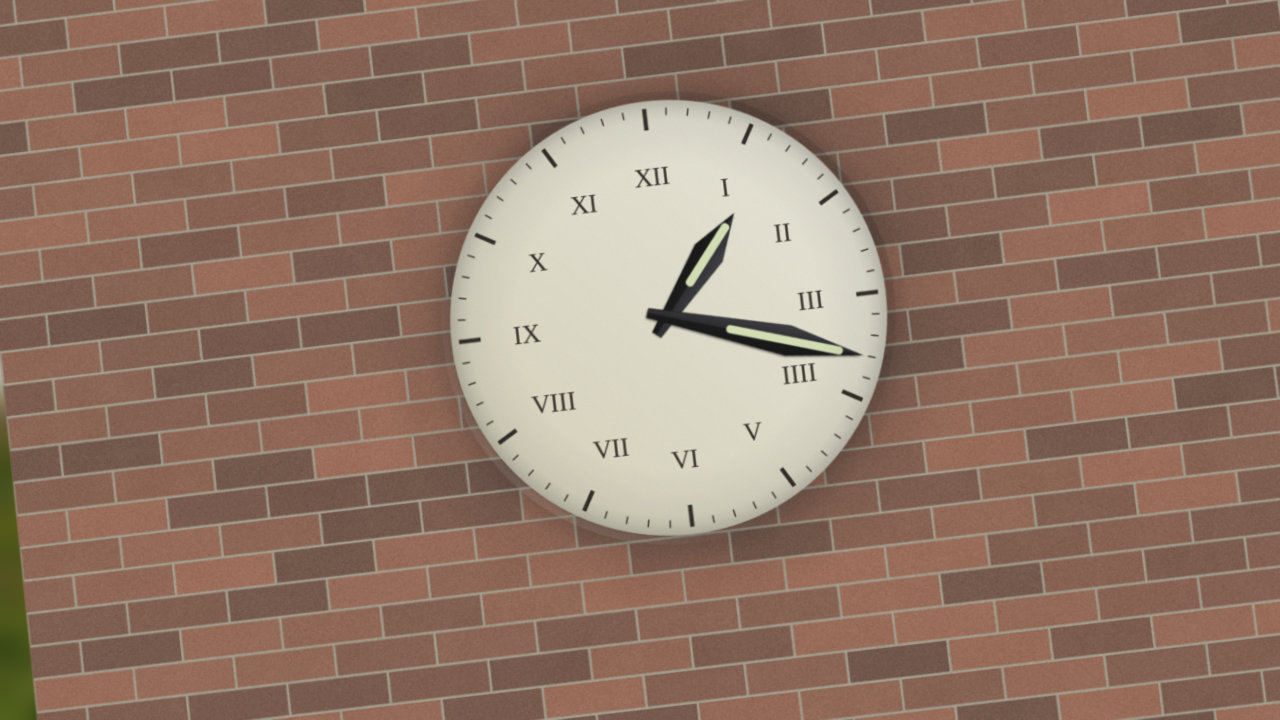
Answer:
**1:18**
